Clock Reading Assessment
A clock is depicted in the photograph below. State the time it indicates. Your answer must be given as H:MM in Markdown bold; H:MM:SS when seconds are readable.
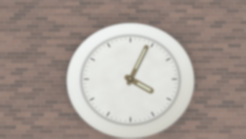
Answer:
**4:04**
